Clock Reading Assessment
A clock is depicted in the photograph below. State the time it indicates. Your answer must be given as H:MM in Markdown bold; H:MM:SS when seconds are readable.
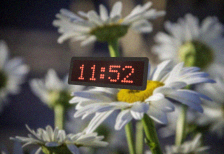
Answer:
**11:52**
